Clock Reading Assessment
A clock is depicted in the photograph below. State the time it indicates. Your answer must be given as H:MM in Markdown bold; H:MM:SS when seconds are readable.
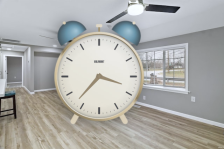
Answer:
**3:37**
